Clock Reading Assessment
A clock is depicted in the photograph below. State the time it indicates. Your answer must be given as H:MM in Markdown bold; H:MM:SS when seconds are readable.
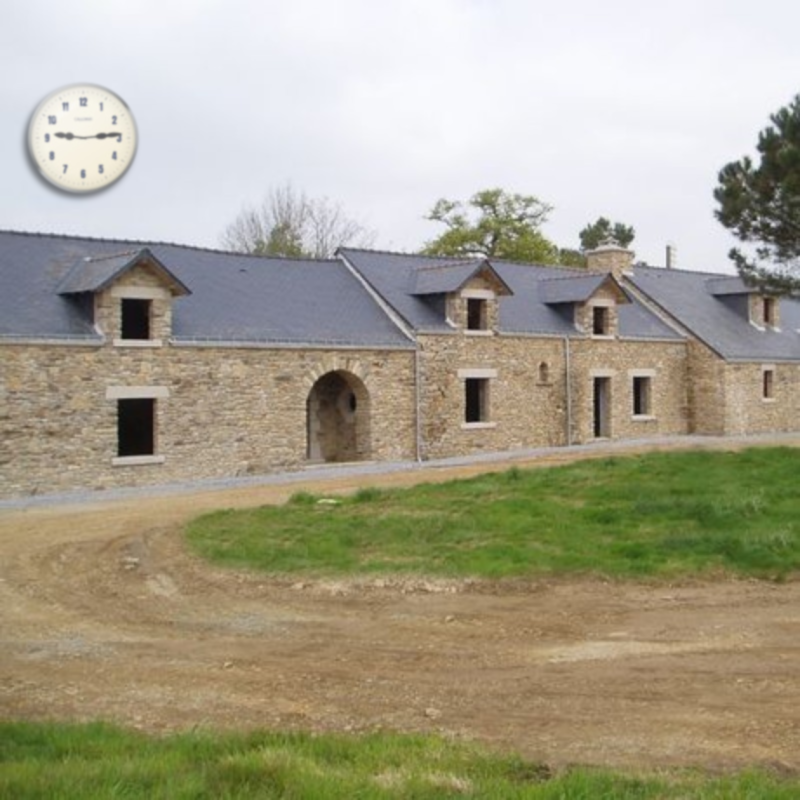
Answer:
**9:14**
